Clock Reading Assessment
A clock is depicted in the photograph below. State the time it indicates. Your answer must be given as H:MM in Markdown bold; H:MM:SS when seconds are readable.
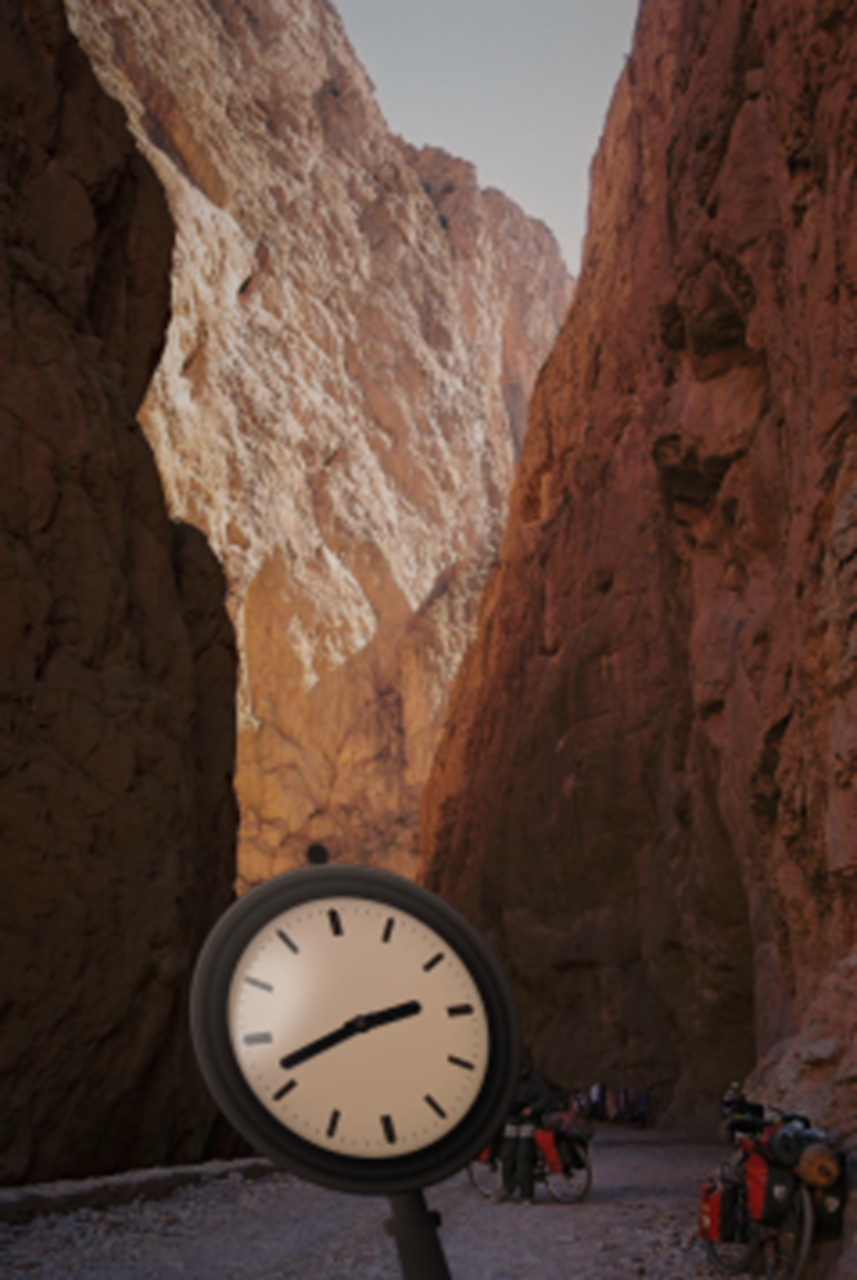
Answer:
**2:42**
